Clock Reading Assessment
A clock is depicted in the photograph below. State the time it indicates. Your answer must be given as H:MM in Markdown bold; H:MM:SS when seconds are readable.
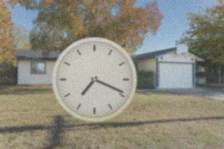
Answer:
**7:19**
